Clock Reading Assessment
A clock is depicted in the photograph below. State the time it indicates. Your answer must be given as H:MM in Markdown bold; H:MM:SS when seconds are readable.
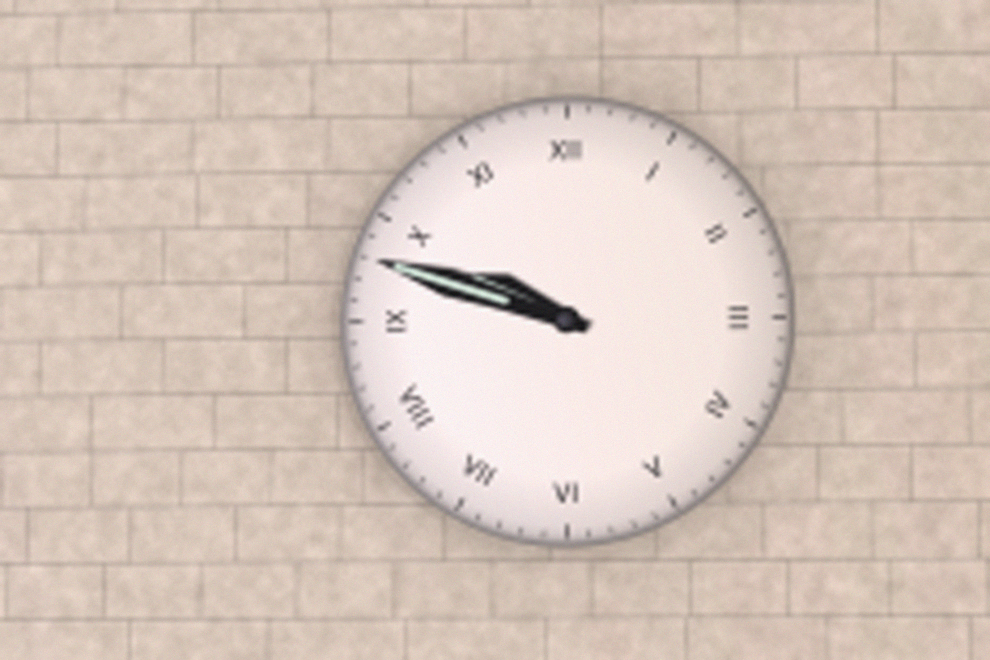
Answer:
**9:48**
